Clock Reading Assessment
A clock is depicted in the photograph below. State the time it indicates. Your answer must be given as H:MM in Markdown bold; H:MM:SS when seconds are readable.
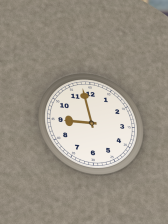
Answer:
**8:58**
